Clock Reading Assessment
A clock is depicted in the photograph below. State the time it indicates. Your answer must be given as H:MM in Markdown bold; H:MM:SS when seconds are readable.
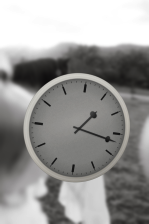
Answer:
**1:17**
